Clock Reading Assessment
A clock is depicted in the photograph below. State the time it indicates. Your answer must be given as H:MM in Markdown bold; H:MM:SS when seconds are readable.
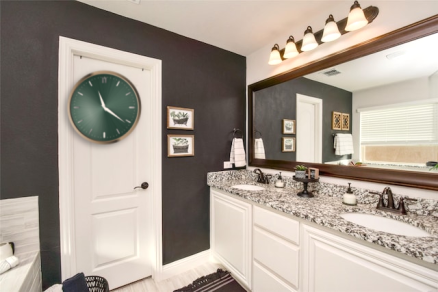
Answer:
**11:21**
